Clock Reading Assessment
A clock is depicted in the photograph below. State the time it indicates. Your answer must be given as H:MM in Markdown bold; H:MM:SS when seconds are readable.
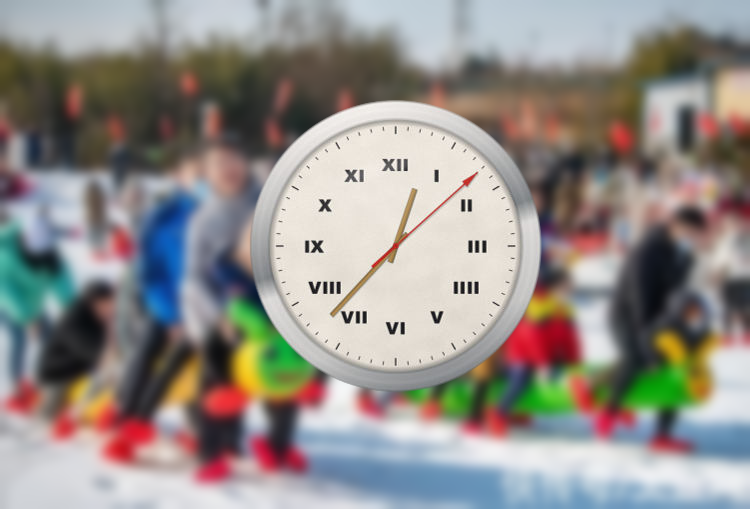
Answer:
**12:37:08**
